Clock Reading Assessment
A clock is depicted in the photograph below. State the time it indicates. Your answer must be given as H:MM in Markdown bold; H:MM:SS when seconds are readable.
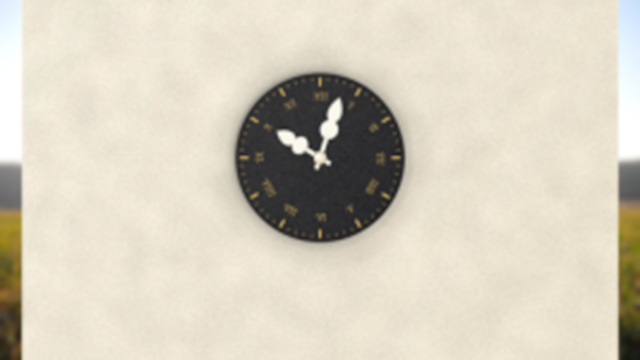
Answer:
**10:03**
